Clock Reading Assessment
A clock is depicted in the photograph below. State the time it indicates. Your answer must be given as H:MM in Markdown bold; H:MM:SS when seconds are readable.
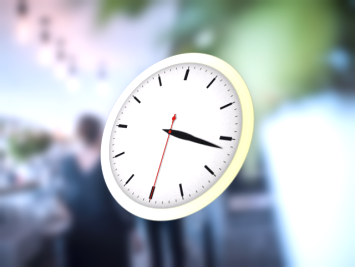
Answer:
**3:16:30**
